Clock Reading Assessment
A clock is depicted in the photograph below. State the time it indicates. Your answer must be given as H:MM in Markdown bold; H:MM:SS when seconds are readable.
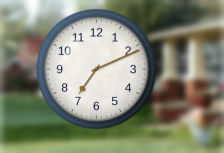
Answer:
**7:11**
